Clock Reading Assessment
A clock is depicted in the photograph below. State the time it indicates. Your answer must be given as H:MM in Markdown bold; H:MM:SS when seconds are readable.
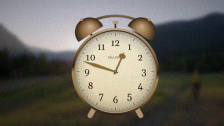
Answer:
**12:48**
